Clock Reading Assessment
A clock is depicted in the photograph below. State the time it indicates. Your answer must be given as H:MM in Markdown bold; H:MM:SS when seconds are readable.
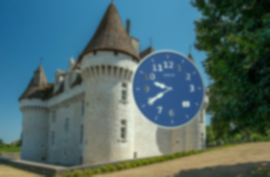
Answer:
**9:40**
